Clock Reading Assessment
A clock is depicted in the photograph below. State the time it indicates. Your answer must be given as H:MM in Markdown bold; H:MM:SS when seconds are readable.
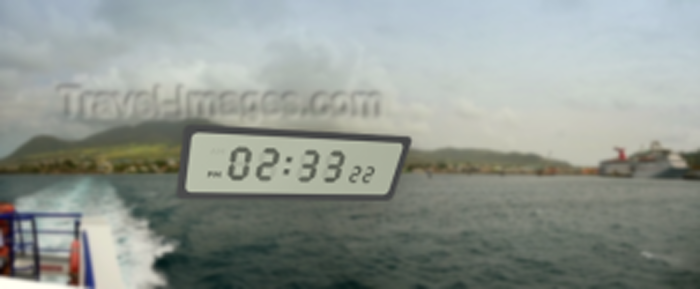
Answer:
**2:33:22**
